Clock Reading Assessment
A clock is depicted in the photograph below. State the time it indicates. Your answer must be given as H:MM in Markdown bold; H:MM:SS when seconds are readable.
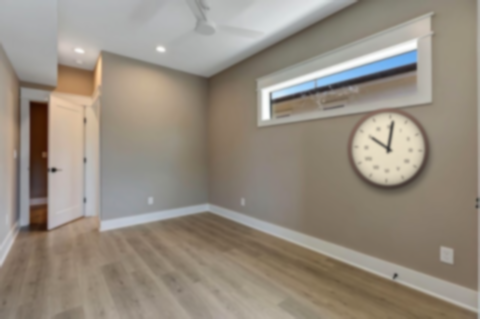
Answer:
**10:01**
